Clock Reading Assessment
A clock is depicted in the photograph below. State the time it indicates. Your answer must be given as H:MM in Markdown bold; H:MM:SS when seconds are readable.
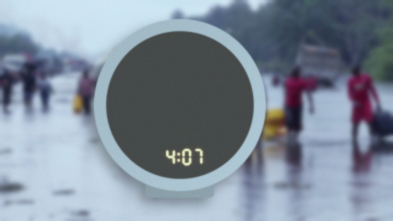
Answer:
**4:07**
